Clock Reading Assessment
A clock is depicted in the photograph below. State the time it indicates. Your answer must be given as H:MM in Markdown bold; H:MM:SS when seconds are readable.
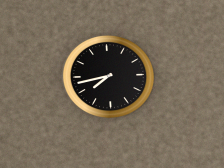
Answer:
**7:43**
